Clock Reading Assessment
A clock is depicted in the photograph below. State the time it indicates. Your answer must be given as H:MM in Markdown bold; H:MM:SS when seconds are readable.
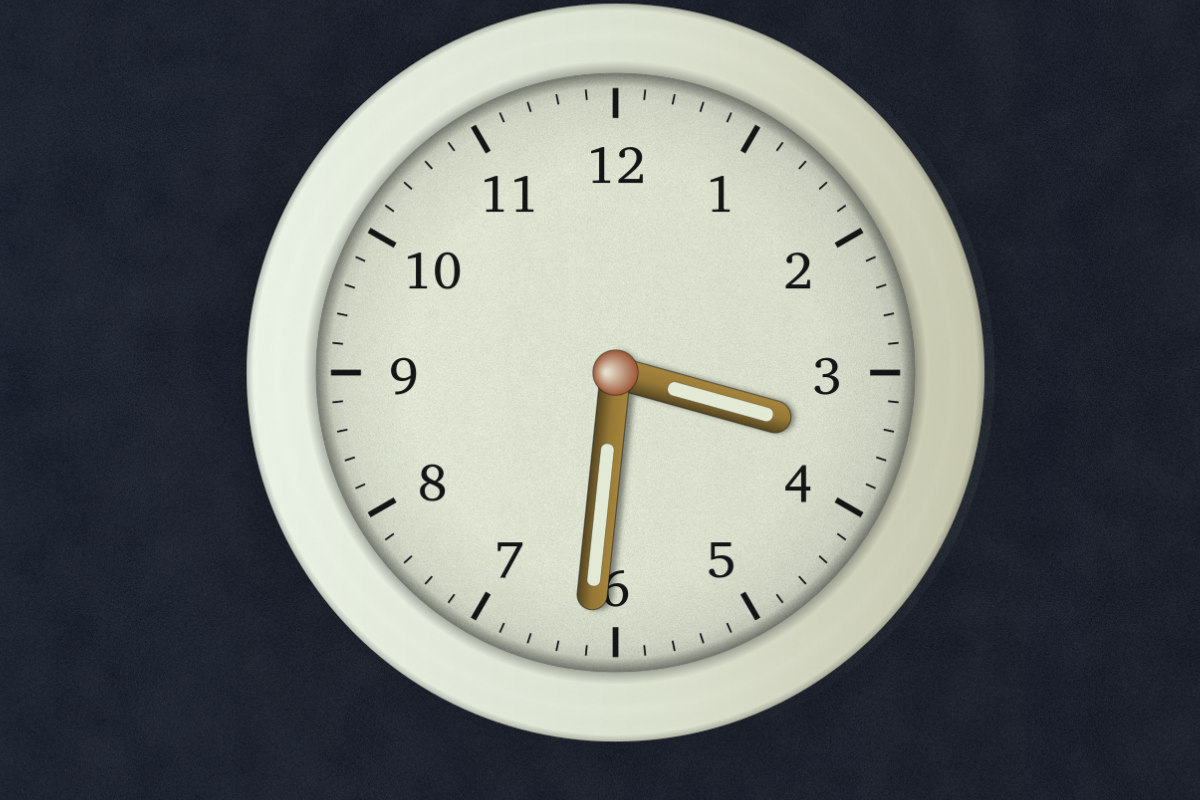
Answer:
**3:31**
